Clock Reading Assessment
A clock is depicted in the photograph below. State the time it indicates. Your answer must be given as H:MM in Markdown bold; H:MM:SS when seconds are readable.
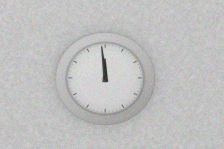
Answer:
**11:59**
